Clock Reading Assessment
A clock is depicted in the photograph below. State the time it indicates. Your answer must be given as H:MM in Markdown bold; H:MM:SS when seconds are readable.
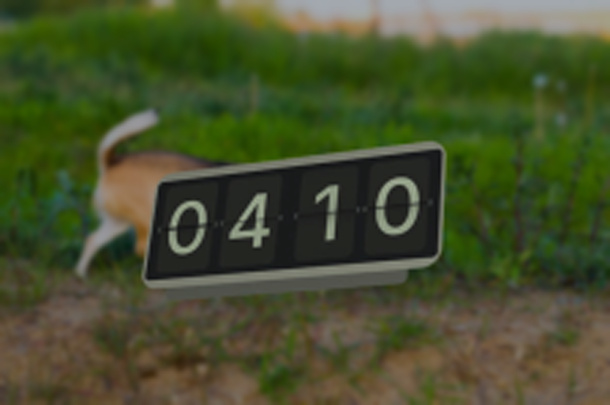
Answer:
**4:10**
